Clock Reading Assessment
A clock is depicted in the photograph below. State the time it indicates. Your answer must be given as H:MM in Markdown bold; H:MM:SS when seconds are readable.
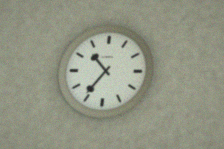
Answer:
**10:36**
